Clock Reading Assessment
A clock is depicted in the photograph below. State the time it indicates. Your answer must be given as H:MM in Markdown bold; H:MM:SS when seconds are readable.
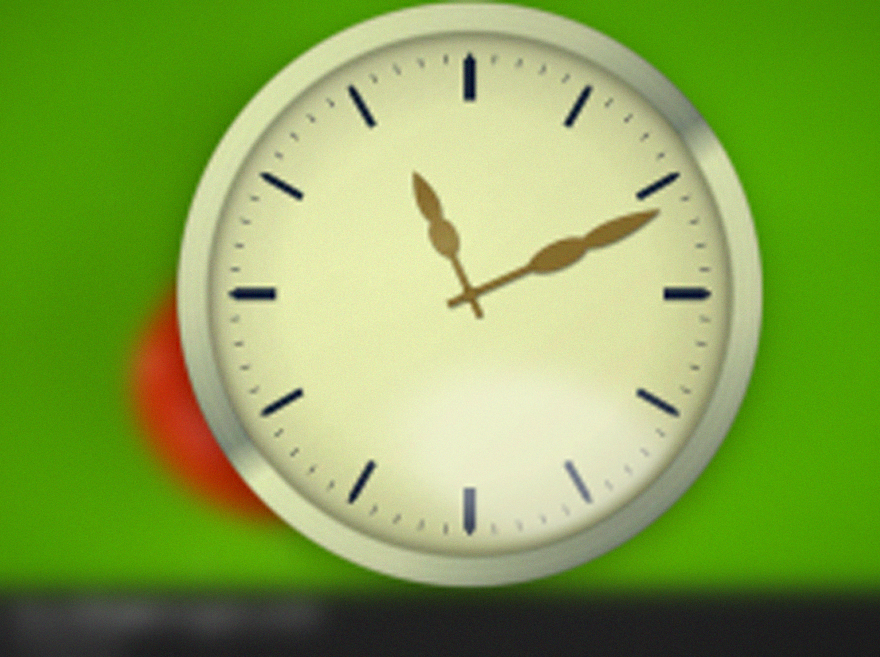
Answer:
**11:11**
